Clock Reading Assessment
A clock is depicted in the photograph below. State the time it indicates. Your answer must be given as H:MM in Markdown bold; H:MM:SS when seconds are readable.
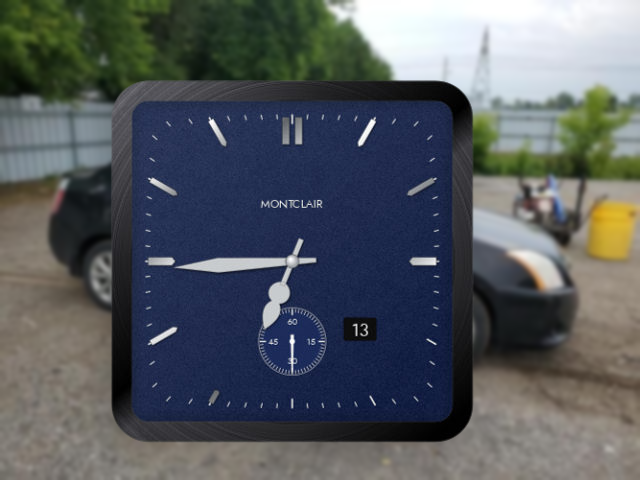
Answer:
**6:44:30**
